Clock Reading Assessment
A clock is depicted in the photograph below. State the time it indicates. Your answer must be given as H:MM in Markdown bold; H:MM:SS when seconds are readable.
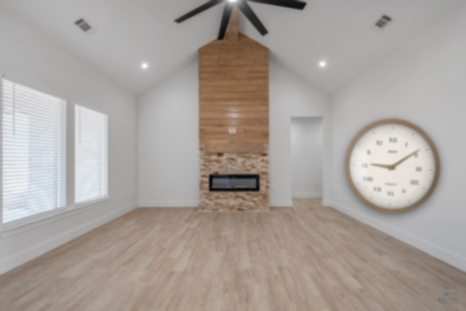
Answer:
**9:09**
